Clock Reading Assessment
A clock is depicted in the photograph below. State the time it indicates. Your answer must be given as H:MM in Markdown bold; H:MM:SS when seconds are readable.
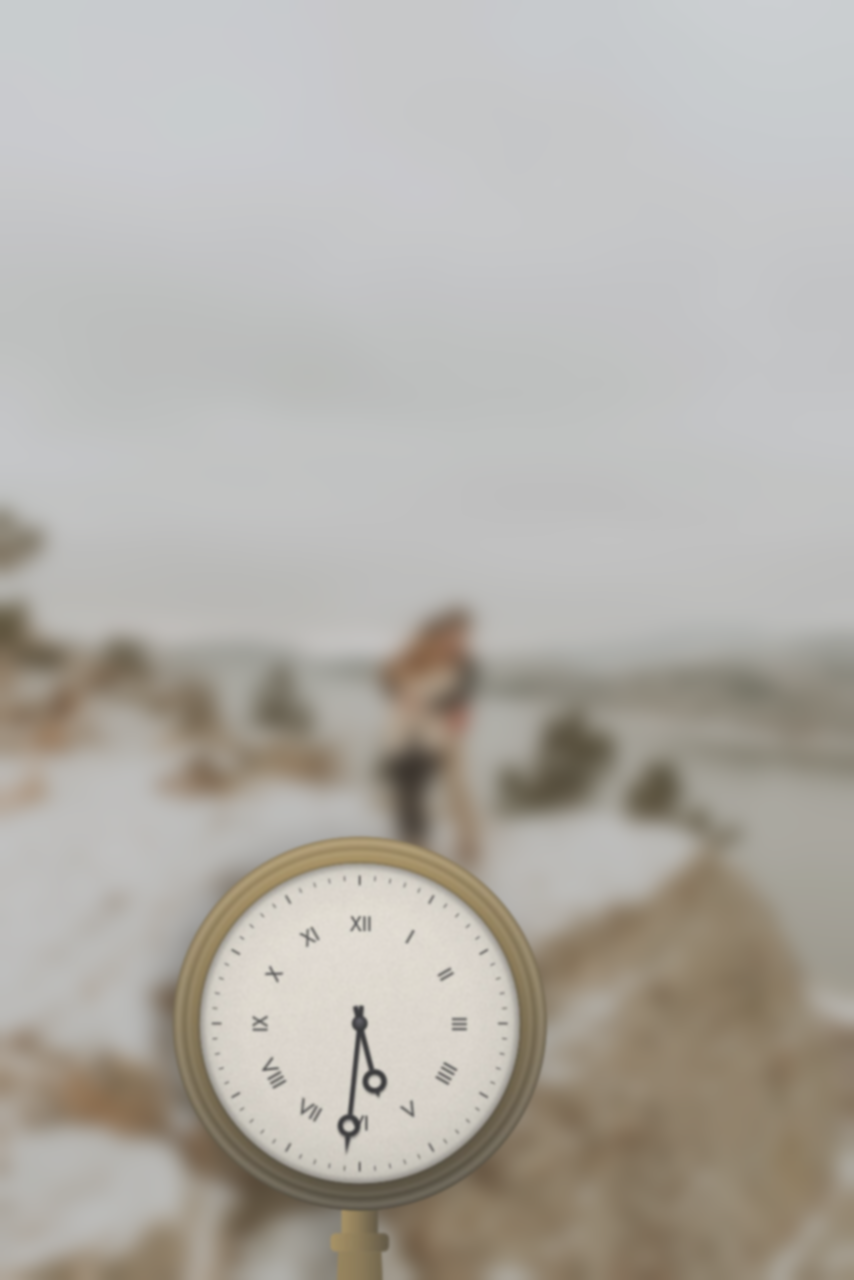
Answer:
**5:31**
